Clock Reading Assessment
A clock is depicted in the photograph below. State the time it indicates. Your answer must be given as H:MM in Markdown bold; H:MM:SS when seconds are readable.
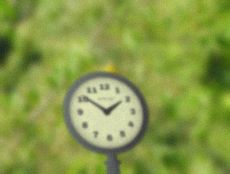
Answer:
**1:51**
